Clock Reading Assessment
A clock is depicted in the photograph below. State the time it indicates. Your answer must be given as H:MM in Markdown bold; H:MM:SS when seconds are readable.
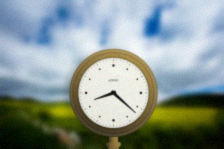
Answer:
**8:22**
